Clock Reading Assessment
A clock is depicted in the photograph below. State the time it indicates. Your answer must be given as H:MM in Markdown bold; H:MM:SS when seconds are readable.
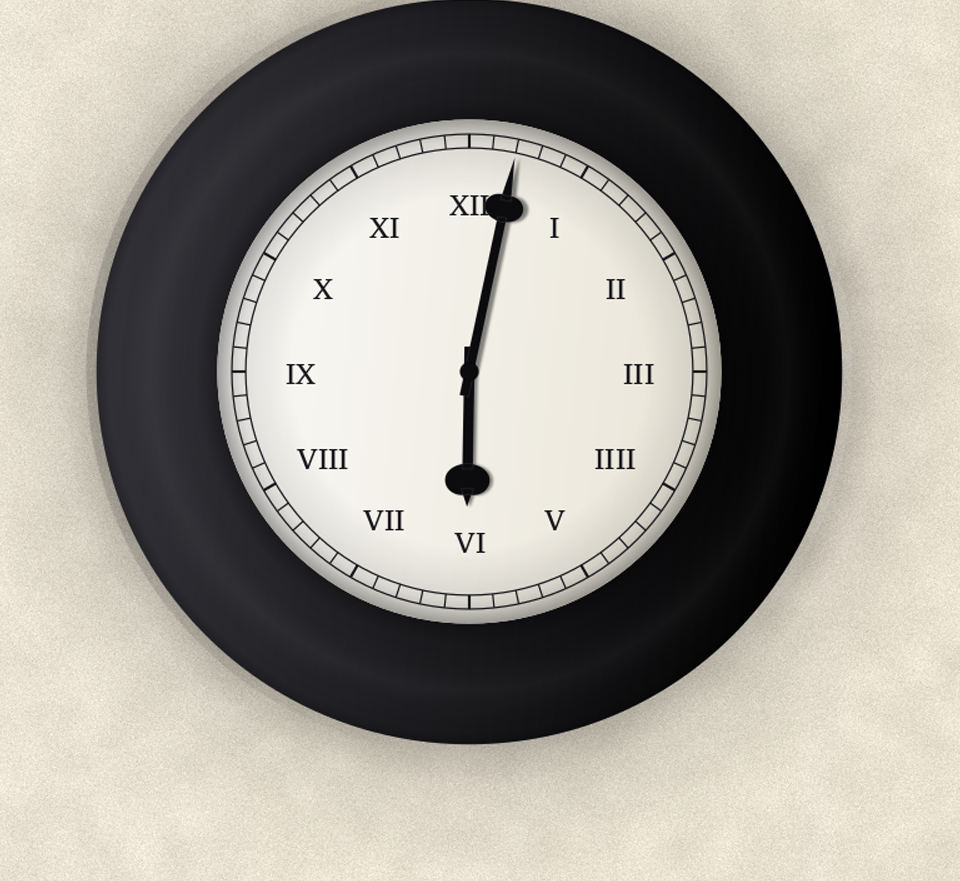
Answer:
**6:02**
